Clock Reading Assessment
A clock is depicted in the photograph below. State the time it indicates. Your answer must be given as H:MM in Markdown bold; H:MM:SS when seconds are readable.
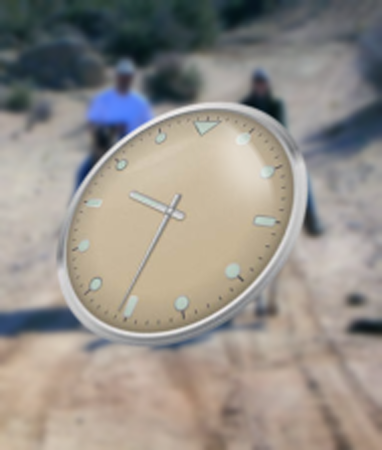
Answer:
**9:31**
